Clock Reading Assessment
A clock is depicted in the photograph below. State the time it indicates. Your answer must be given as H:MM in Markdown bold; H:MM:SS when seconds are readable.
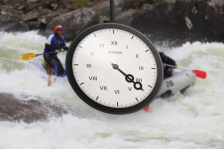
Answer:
**4:22**
